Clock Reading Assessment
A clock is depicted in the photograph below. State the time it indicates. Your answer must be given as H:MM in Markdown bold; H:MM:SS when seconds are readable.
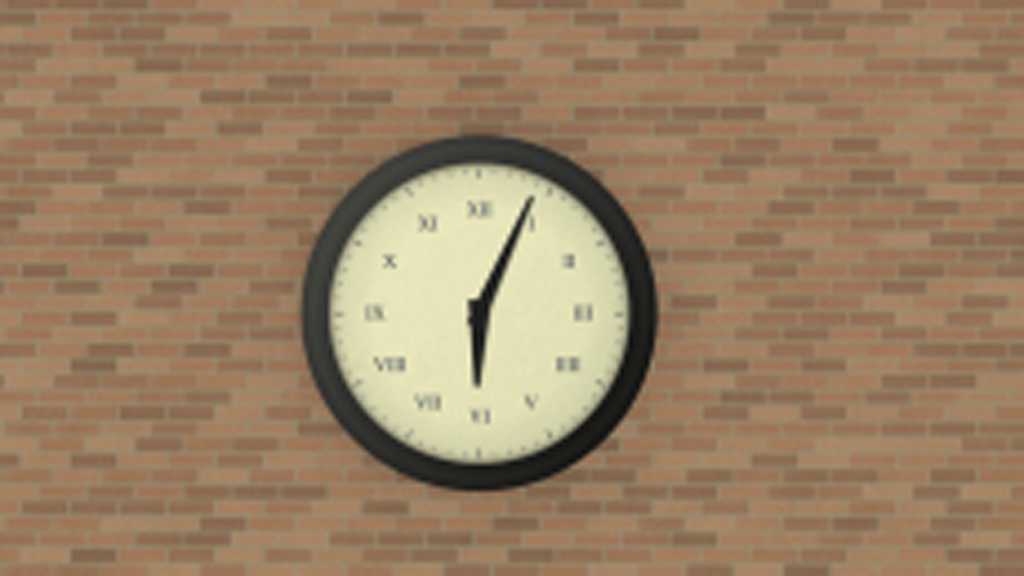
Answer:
**6:04**
